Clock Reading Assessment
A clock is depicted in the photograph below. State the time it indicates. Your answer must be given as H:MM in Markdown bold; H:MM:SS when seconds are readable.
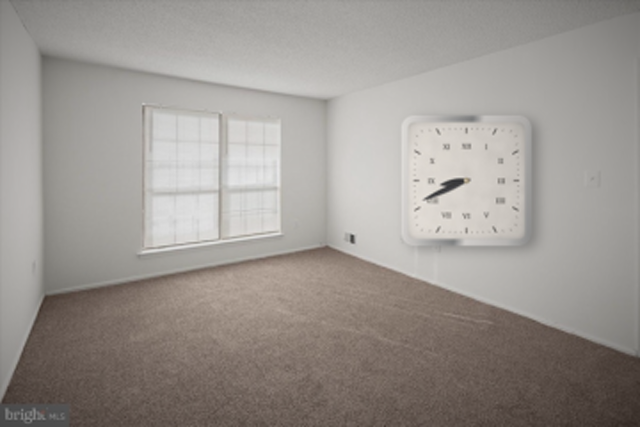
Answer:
**8:41**
